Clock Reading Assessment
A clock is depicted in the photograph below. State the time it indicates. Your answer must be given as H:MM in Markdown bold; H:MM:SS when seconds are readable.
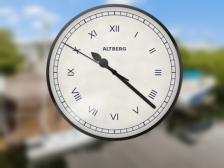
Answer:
**10:21:50**
